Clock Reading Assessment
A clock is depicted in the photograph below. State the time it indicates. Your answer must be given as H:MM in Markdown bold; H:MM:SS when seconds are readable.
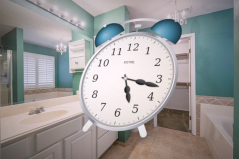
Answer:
**5:17**
